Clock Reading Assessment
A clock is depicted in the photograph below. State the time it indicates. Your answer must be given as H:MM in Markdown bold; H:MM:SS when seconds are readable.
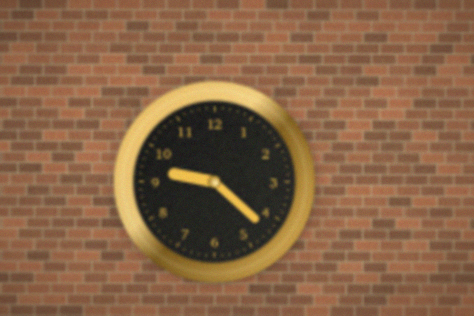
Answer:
**9:22**
